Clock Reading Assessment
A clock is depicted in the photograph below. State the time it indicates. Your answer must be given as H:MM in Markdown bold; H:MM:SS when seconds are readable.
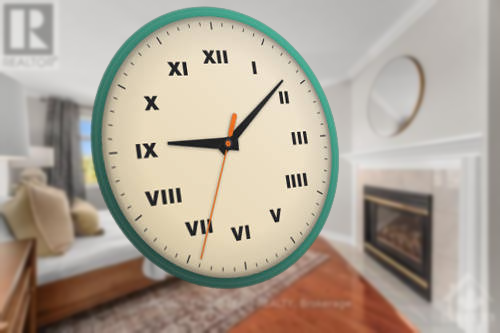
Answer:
**9:08:34**
